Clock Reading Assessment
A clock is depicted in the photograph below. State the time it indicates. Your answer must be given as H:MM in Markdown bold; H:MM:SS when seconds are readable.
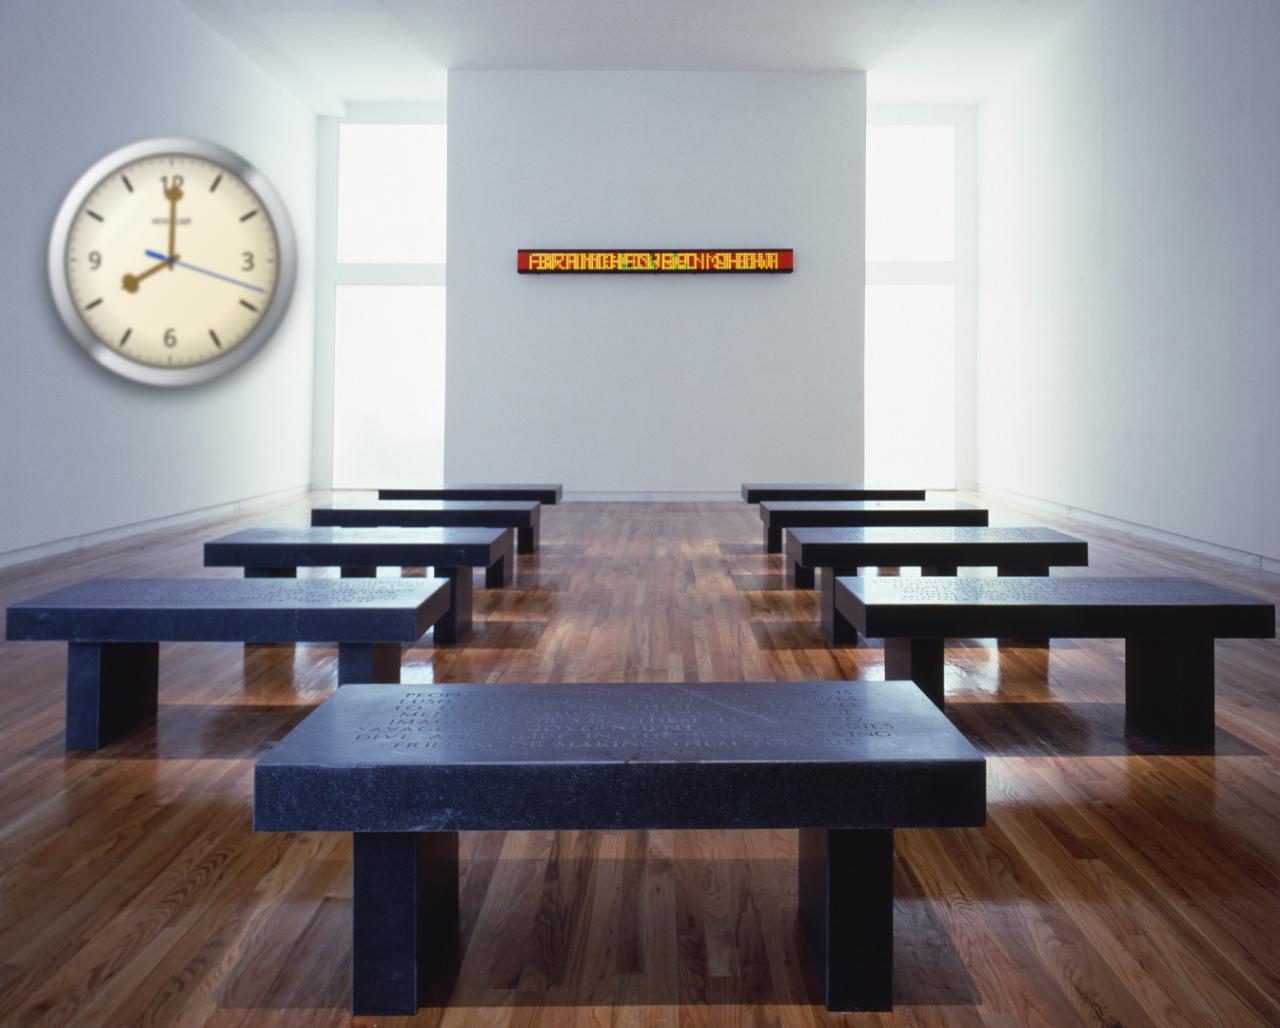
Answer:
**8:00:18**
